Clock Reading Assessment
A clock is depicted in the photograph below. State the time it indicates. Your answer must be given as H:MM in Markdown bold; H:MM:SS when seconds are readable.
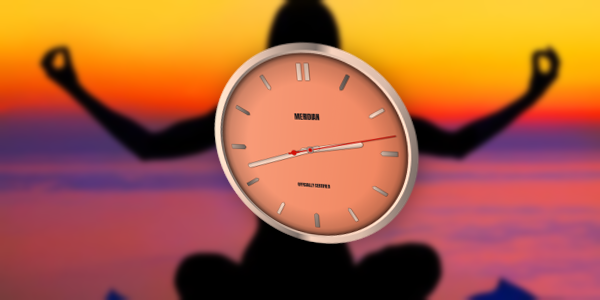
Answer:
**2:42:13**
